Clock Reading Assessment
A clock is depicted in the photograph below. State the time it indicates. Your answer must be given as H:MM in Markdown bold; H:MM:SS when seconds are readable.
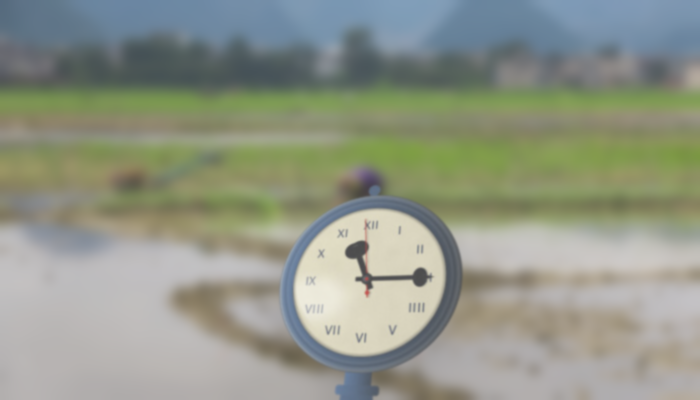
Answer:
**11:14:59**
